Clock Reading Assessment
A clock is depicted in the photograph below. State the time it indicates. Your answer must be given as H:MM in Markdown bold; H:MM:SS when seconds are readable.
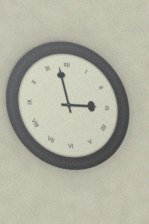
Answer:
**2:58**
